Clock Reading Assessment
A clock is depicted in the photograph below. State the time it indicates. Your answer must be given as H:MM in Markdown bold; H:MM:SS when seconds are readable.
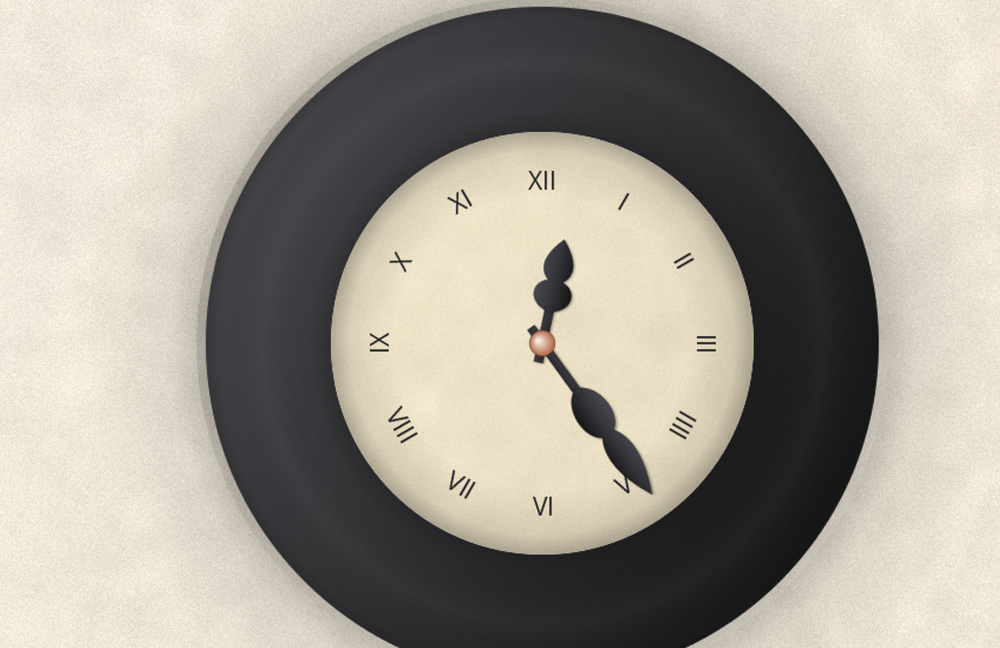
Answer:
**12:24**
